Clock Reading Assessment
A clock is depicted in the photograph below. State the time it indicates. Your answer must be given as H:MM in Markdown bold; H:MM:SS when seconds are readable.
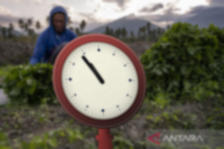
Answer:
**10:54**
